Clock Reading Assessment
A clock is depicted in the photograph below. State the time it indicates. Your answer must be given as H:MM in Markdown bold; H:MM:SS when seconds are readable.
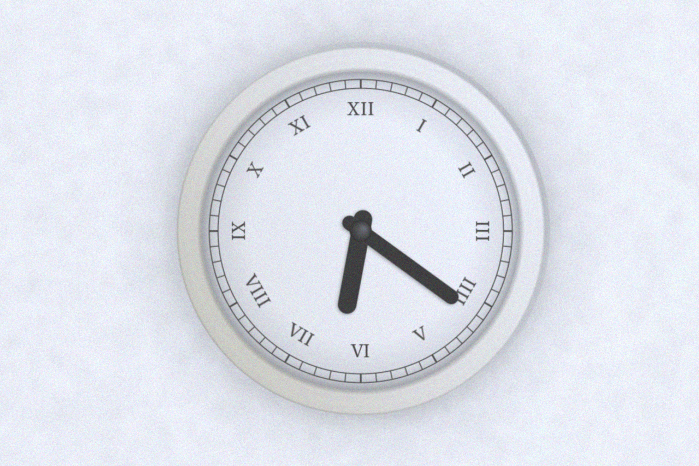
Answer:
**6:21**
